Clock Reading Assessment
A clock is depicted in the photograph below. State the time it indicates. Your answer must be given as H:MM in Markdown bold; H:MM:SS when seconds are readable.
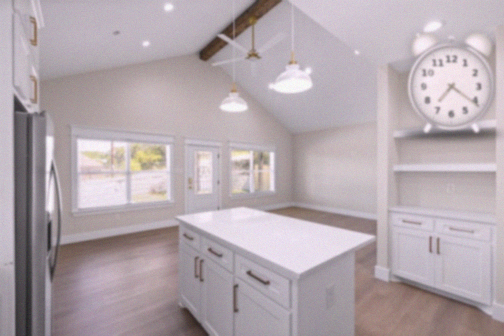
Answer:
**7:21**
